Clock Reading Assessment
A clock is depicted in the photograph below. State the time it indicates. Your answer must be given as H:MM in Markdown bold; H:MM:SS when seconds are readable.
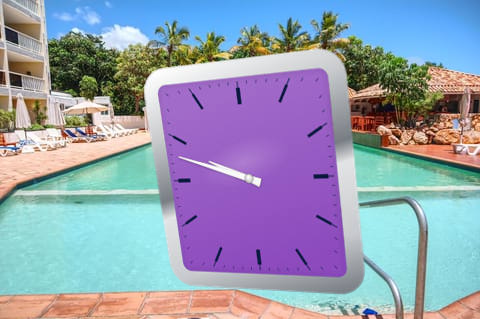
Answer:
**9:48**
